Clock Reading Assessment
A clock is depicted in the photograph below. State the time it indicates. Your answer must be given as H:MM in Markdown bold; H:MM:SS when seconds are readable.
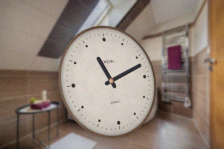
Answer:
**11:12**
